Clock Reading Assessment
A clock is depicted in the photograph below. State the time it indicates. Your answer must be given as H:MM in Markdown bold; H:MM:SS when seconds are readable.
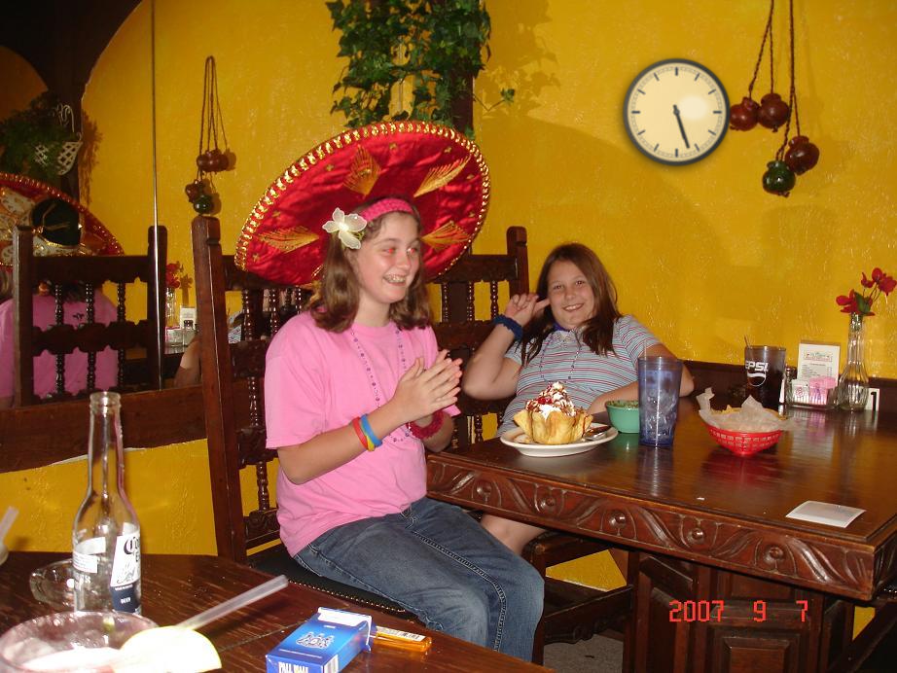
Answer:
**5:27**
